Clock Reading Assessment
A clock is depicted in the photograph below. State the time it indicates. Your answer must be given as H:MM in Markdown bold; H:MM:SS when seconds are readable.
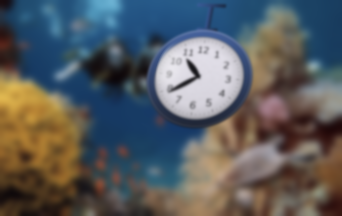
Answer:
**10:39**
